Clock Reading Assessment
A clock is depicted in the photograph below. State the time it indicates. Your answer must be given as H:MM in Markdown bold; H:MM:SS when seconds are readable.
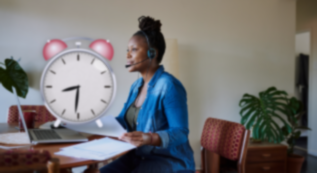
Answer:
**8:31**
